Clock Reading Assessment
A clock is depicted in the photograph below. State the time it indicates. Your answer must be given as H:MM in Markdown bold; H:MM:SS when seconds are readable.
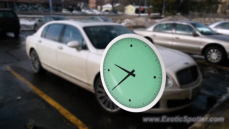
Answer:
**9:38**
